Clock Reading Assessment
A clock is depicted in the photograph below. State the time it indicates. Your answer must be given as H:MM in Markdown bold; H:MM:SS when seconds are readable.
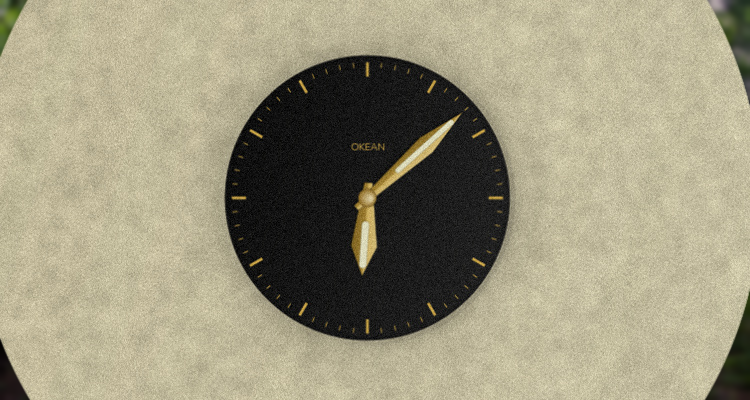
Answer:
**6:08**
